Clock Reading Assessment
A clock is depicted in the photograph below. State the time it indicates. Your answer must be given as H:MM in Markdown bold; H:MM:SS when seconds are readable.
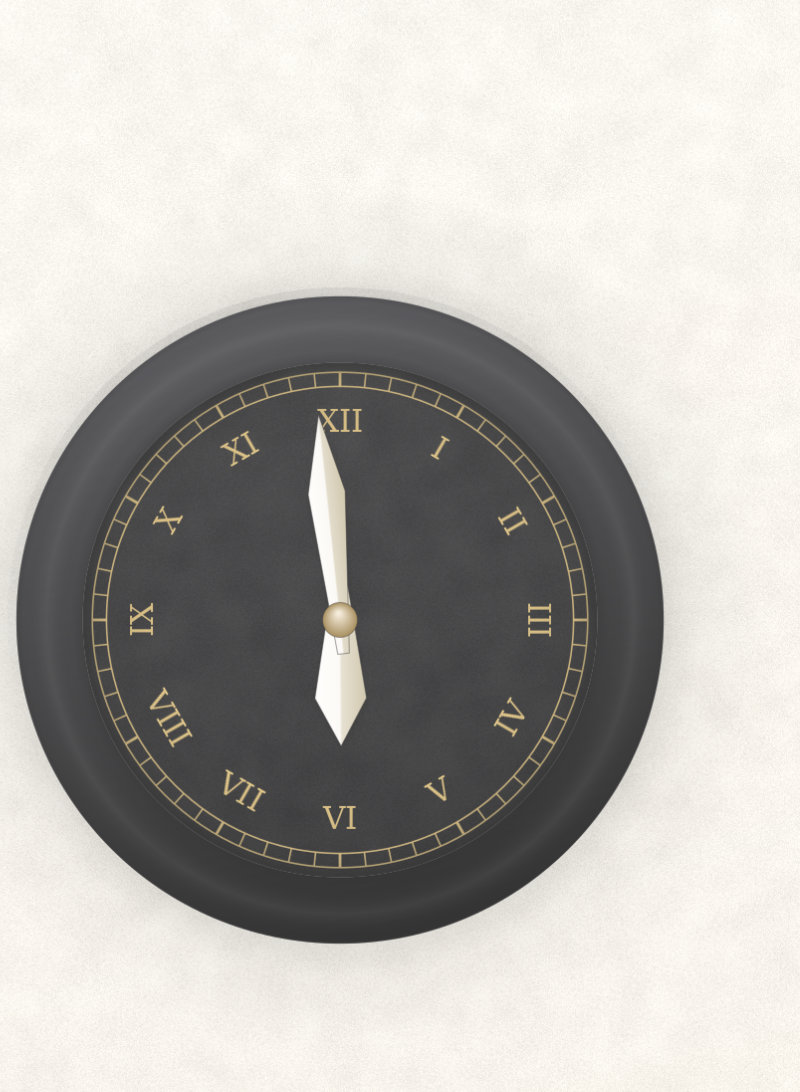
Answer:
**5:59**
